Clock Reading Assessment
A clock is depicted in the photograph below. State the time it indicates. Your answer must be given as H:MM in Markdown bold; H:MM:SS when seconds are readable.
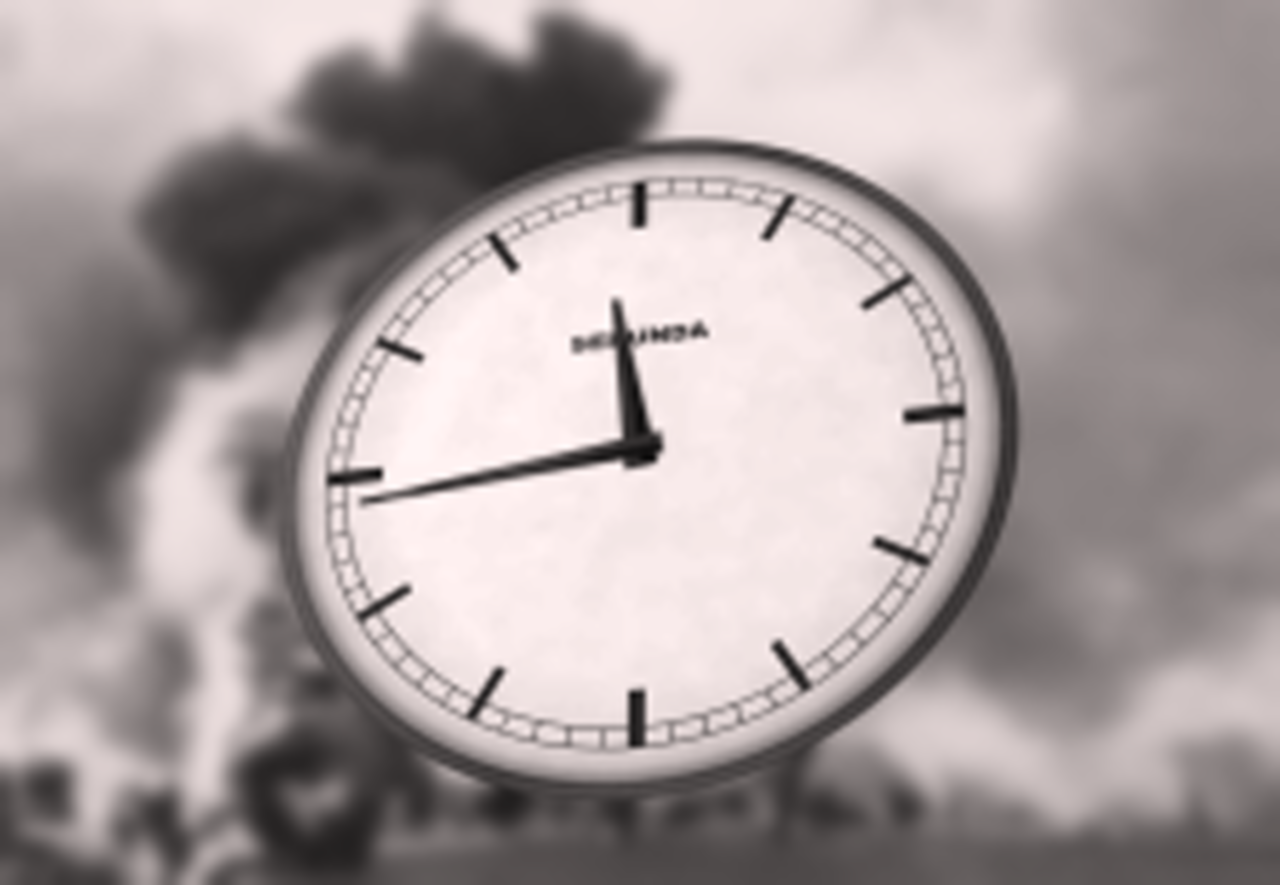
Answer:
**11:44**
